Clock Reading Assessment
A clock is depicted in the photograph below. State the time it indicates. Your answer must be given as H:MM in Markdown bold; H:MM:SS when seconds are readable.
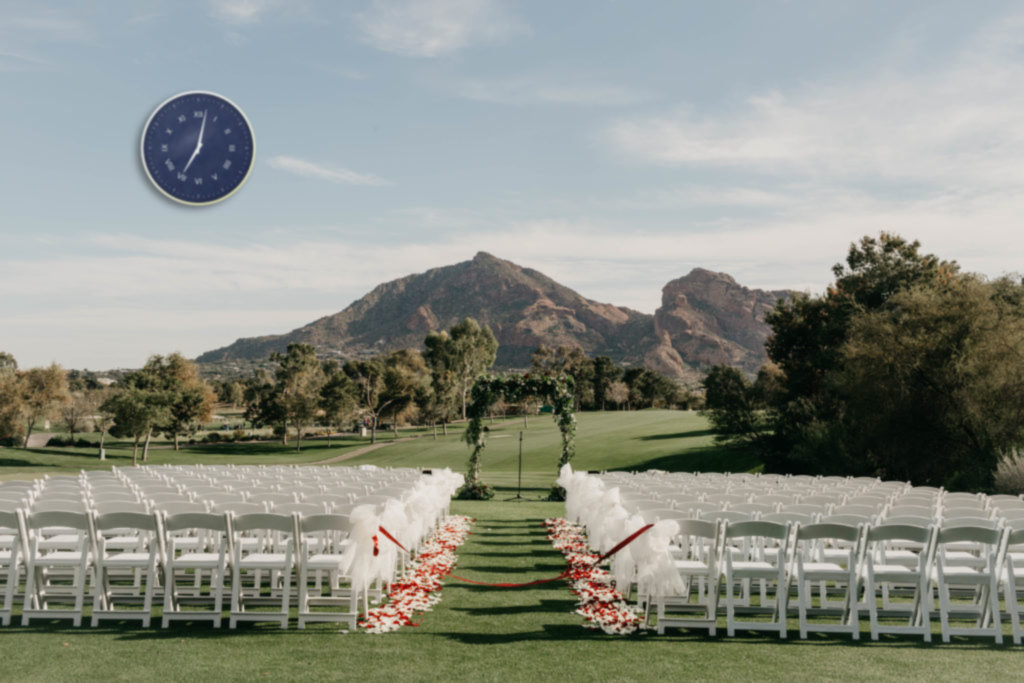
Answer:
**7:02**
